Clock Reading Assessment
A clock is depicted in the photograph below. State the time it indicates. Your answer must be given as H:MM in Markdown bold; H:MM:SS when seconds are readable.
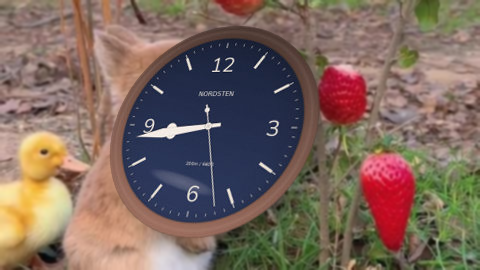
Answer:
**8:43:27**
